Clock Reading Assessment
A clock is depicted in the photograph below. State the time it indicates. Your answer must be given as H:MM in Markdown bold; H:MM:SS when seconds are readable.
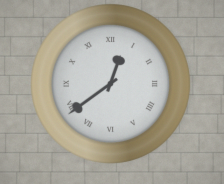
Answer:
**12:39**
